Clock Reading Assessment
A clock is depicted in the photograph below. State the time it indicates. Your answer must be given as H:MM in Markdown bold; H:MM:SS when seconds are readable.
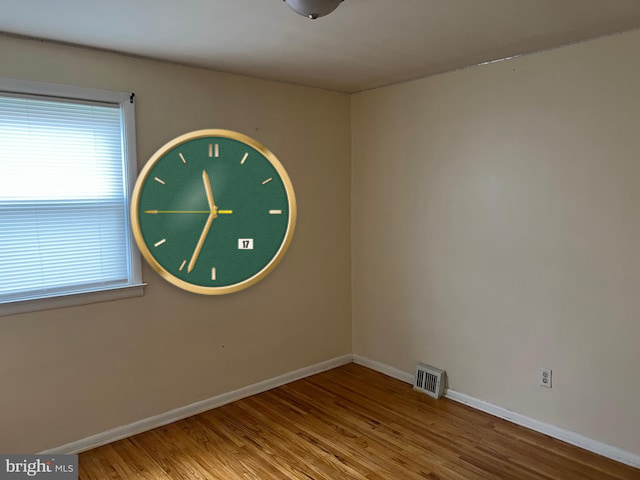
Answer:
**11:33:45**
